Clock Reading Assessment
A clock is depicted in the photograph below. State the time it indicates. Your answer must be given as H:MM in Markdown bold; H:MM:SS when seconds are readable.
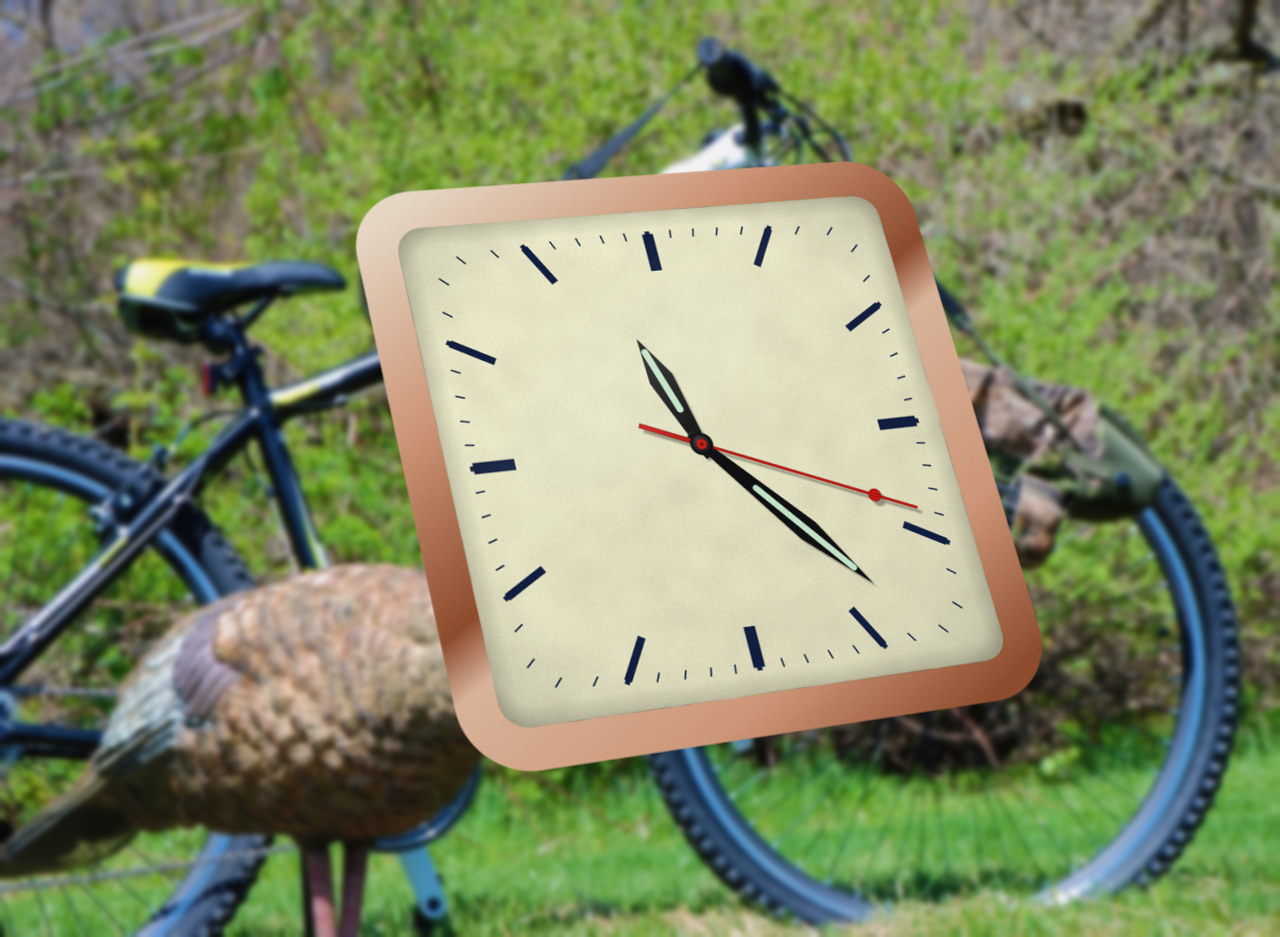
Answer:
**11:23:19**
